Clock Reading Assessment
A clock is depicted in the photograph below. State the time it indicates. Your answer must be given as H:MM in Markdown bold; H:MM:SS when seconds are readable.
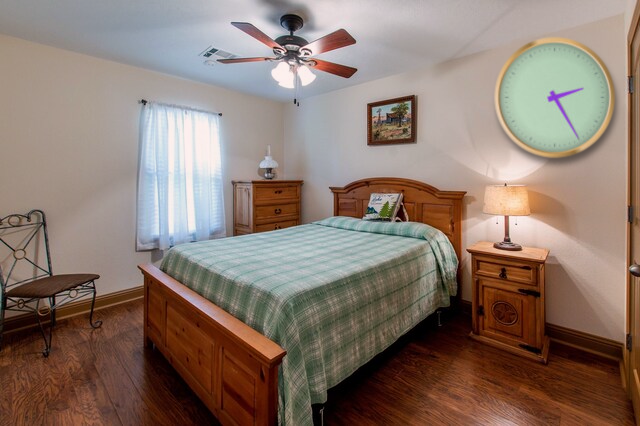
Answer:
**2:25**
